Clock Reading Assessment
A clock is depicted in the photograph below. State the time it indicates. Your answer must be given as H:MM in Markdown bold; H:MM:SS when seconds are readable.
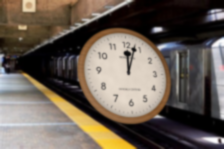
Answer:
**12:03**
